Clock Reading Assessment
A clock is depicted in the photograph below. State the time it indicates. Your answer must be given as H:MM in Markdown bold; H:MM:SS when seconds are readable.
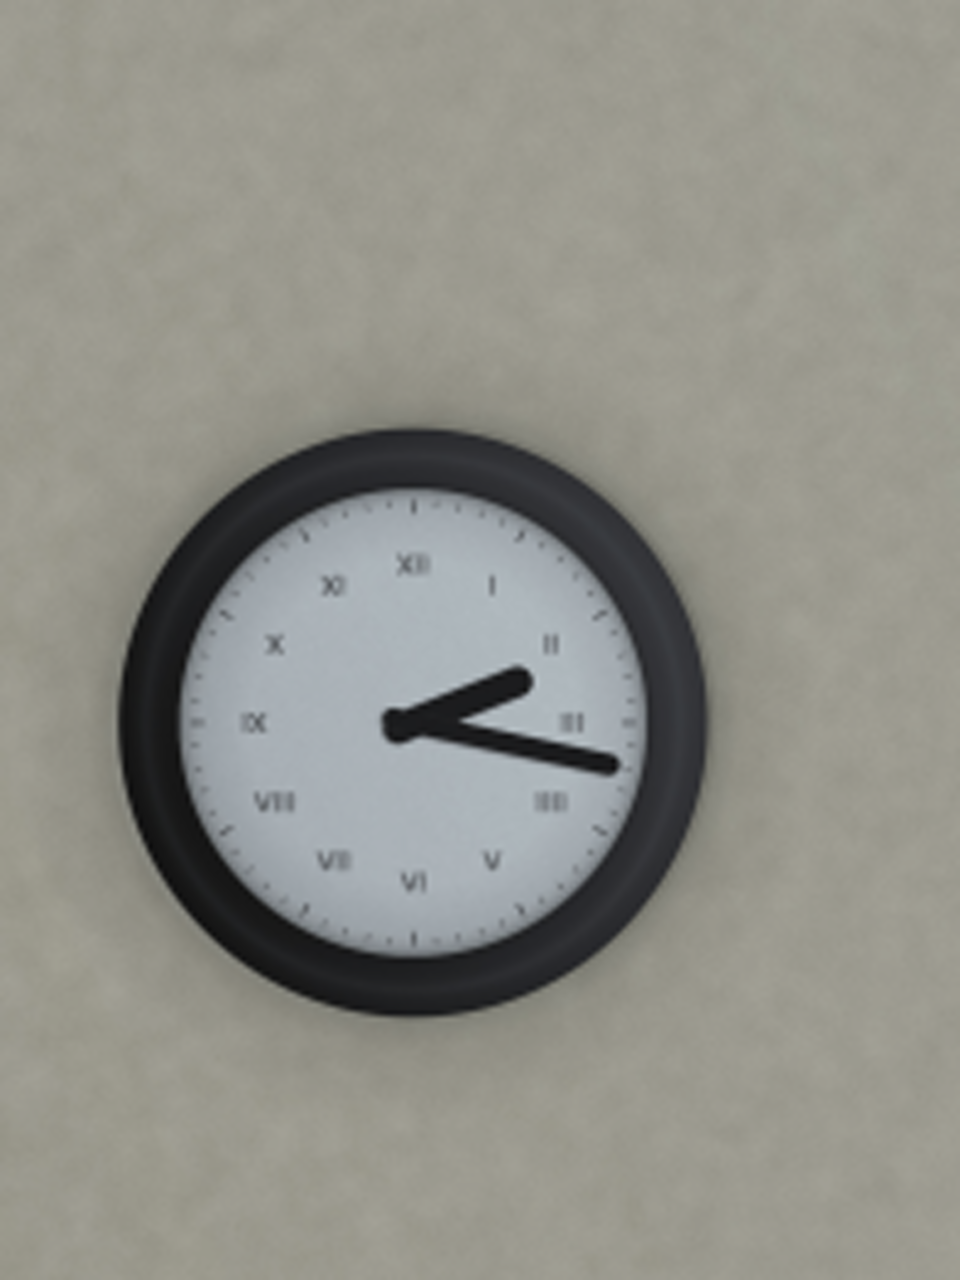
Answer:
**2:17**
